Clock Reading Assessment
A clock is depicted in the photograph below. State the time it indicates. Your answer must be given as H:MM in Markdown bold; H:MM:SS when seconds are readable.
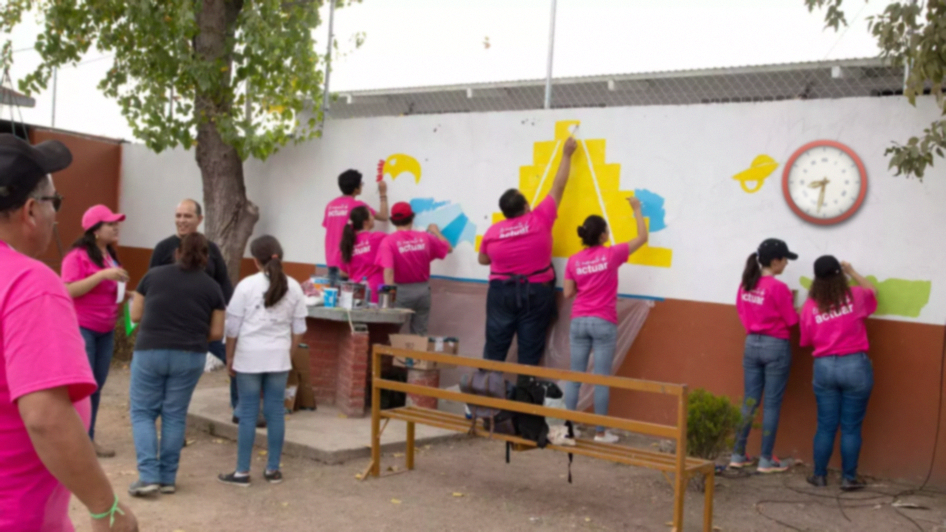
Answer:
**8:32**
